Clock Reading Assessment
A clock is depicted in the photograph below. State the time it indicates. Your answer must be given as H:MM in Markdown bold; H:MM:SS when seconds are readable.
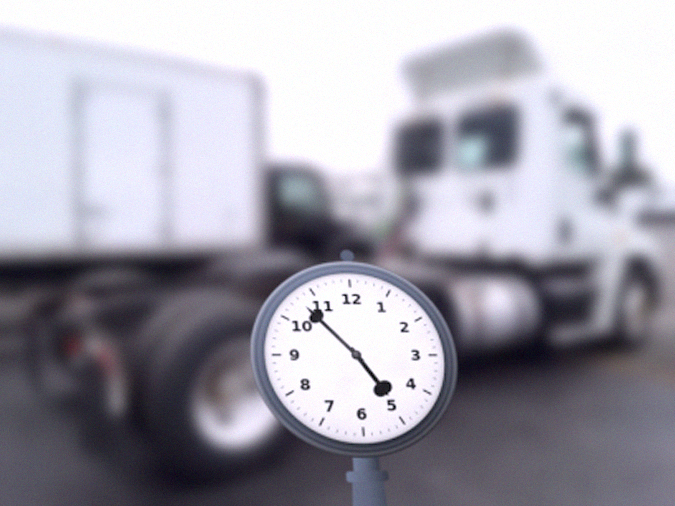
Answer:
**4:53**
